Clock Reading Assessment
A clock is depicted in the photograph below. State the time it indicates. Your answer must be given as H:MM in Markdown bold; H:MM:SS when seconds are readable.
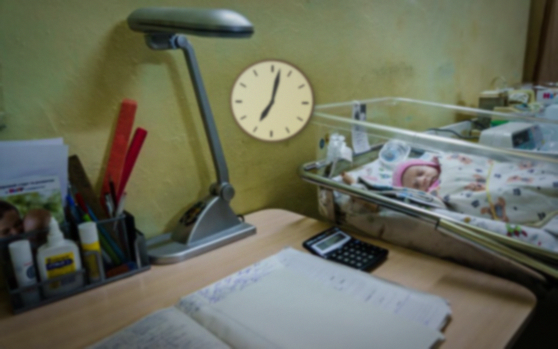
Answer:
**7:02**
